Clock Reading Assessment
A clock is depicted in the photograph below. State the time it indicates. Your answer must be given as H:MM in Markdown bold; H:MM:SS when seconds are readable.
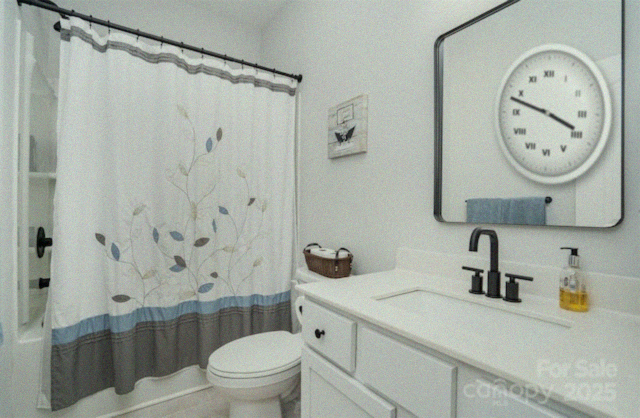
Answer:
**3:48**
